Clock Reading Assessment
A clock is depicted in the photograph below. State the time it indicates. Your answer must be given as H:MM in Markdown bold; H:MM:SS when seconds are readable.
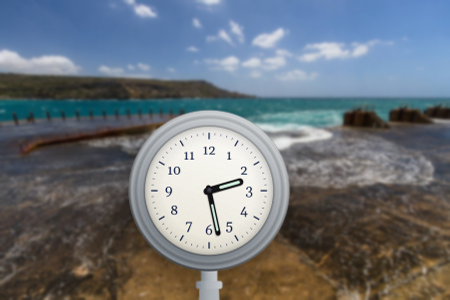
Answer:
**2:28**
